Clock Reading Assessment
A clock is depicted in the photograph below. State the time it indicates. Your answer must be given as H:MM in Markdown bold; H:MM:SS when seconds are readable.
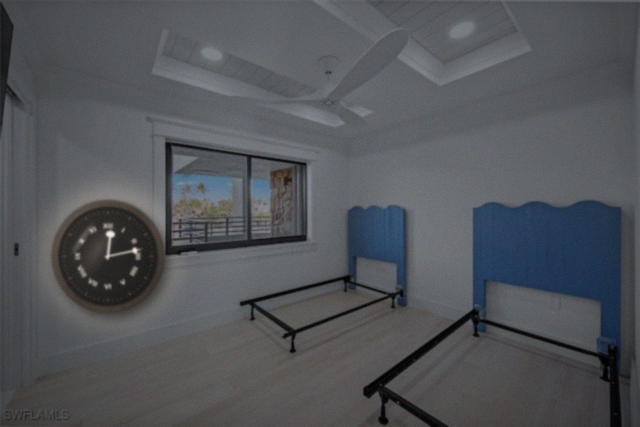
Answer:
**12:13**
